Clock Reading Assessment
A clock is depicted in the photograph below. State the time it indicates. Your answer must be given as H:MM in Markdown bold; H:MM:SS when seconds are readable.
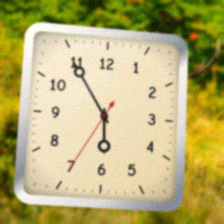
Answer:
**5:54:35**
